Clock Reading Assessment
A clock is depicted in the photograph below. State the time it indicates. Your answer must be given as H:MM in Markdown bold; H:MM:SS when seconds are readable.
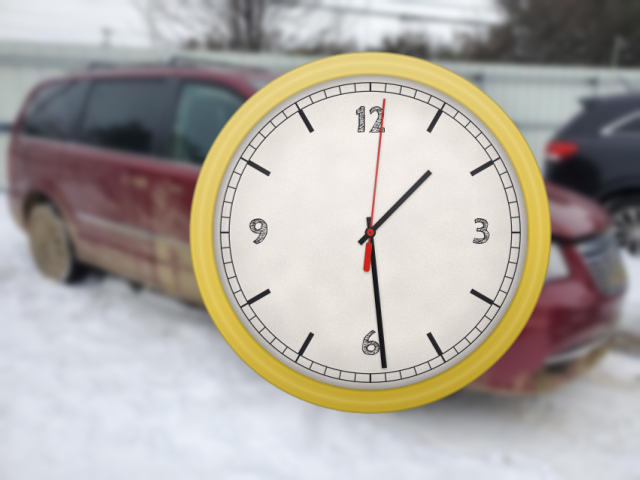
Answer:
**1:29:01**
